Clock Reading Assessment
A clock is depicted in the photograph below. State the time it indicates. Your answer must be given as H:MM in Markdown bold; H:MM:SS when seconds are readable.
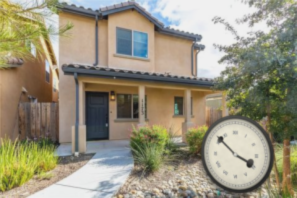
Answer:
**3:52**
